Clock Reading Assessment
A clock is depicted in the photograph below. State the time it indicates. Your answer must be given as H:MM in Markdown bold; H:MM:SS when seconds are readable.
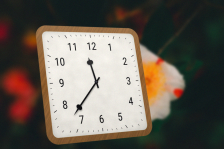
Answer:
**11:37**
